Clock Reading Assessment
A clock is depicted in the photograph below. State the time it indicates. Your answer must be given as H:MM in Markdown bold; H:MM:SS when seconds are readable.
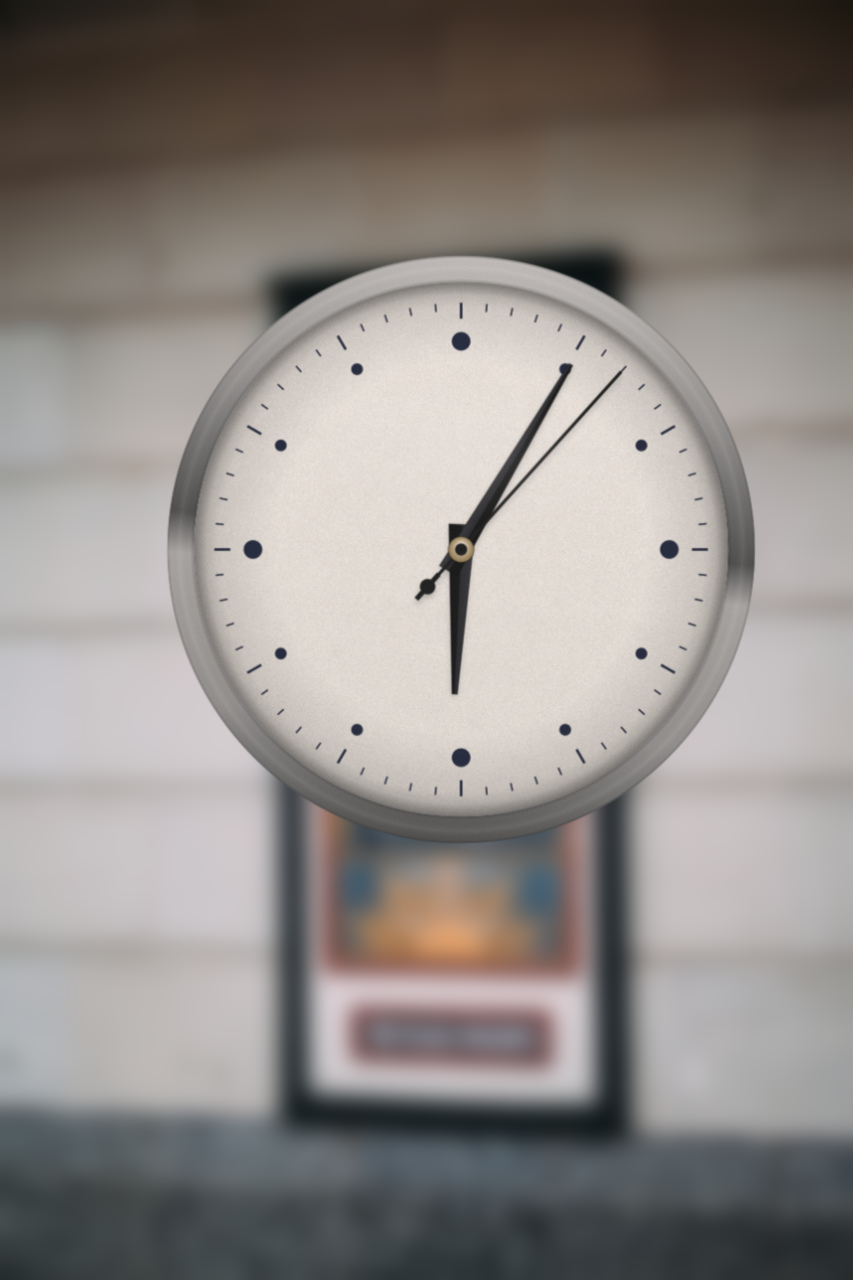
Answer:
**6:05:07**
